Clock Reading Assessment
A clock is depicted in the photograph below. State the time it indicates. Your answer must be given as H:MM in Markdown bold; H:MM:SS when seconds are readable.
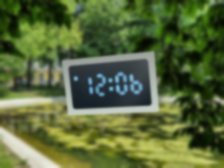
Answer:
**12:06**
